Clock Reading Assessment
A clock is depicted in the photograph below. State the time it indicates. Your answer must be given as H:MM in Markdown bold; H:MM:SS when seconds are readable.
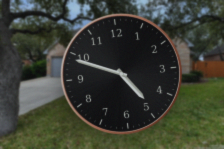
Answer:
**4:49**
